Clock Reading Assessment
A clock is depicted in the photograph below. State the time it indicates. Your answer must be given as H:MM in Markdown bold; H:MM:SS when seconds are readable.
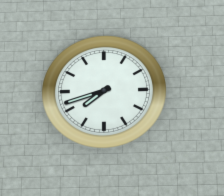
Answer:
**7:42**
